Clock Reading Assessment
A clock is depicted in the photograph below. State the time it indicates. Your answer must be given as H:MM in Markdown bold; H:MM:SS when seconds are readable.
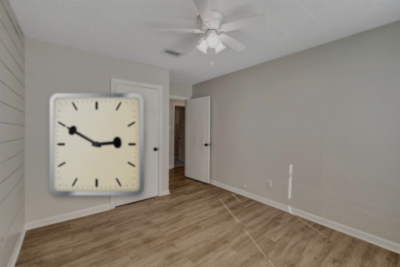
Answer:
**2:50**
